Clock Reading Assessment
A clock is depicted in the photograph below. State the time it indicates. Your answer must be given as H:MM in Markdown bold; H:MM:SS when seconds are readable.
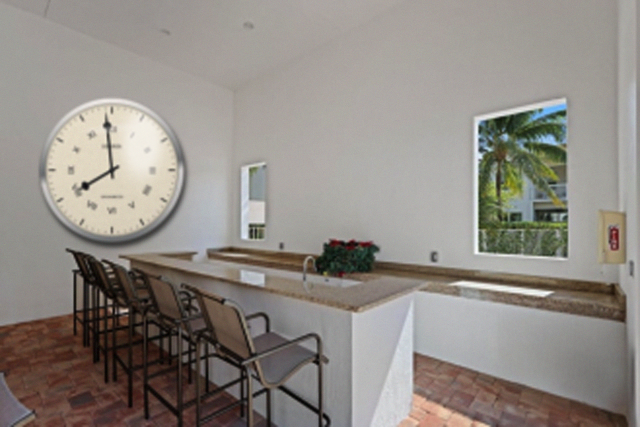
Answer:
**7:59**
